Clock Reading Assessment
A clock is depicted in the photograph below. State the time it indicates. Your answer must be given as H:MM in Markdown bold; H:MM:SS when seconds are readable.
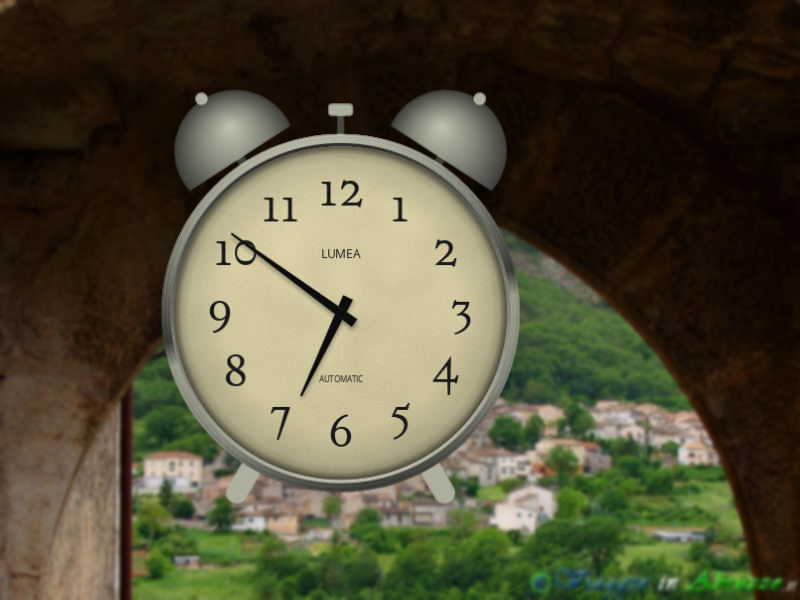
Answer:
**6:51**
